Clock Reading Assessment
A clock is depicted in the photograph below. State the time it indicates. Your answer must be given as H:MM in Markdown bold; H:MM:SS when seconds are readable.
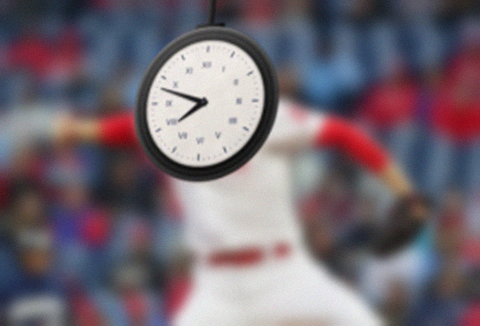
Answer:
**7:48**
